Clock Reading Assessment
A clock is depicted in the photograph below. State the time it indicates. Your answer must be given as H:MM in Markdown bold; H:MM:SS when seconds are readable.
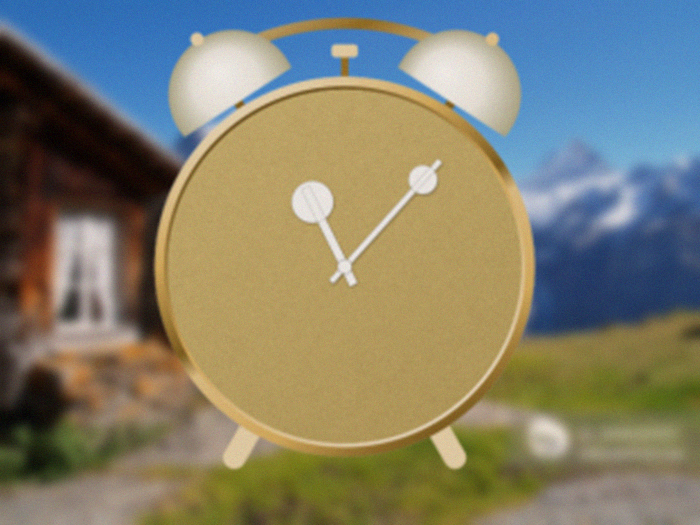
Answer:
**11:07**
